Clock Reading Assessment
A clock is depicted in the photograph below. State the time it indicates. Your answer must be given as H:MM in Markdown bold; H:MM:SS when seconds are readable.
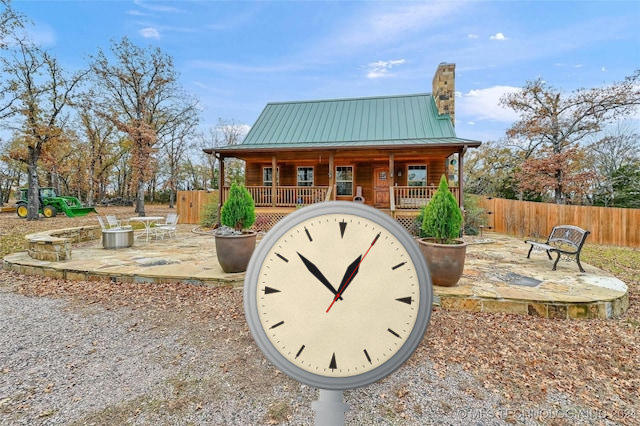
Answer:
**12:52:05**
